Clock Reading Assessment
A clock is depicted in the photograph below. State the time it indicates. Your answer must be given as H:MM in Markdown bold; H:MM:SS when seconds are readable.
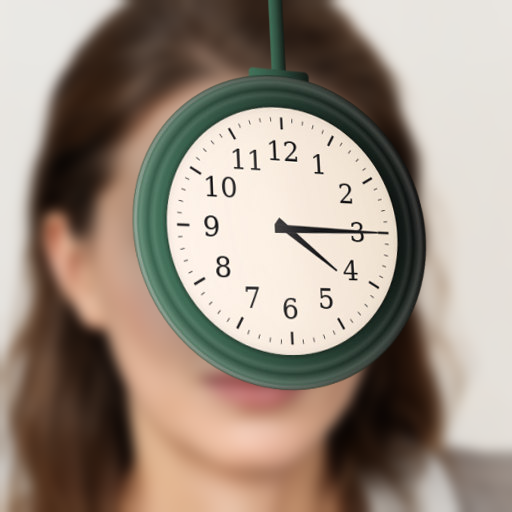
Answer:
**4:15**
